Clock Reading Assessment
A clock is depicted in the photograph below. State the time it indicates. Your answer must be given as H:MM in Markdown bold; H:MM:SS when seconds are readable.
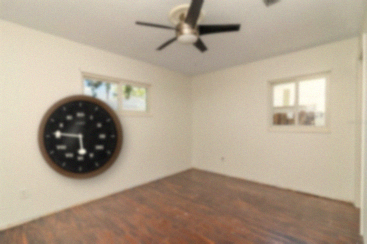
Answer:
**5:46**
